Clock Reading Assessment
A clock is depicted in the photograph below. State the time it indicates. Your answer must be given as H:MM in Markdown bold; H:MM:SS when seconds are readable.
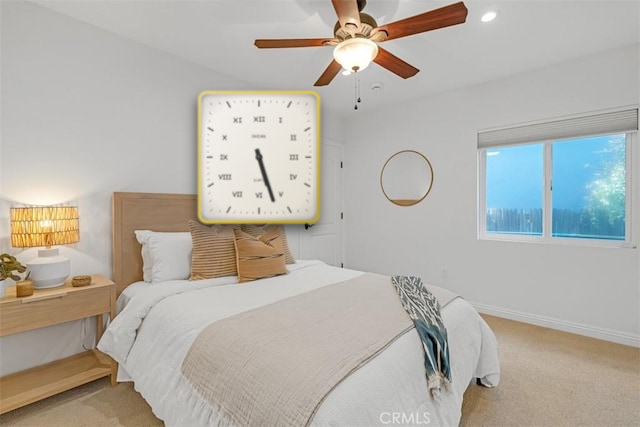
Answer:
**5:27**
